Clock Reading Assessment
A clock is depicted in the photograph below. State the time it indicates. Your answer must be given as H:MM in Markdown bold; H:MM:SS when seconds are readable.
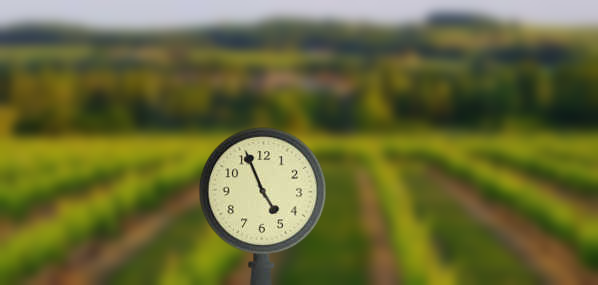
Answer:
**4:56**
